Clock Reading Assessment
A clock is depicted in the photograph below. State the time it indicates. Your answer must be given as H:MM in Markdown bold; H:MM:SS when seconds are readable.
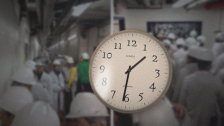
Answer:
**1:31**
